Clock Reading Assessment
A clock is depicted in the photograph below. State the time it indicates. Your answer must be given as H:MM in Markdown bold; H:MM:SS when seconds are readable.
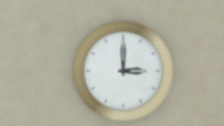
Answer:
**3:00**
